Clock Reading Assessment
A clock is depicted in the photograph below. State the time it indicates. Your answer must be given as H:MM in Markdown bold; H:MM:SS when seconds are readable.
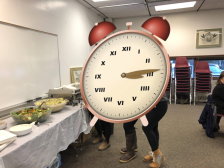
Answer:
**3:14**
